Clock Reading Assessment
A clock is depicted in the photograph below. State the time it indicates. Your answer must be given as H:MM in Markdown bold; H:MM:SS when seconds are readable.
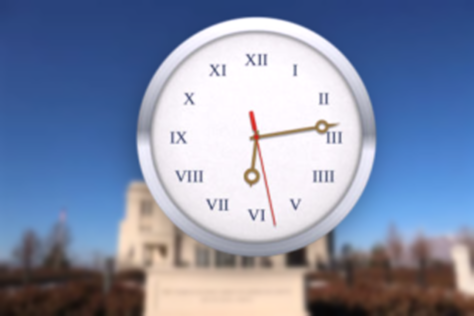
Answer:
**6:13:28**
